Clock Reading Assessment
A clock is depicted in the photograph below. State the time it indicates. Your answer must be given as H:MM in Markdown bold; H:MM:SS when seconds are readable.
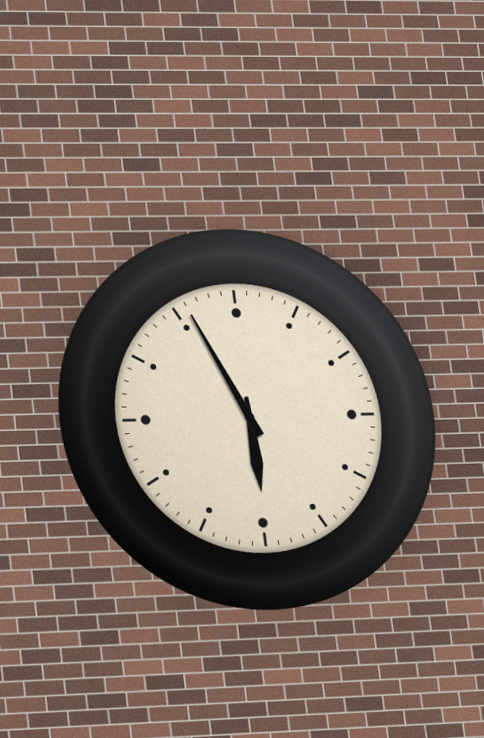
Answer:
**5:56**
